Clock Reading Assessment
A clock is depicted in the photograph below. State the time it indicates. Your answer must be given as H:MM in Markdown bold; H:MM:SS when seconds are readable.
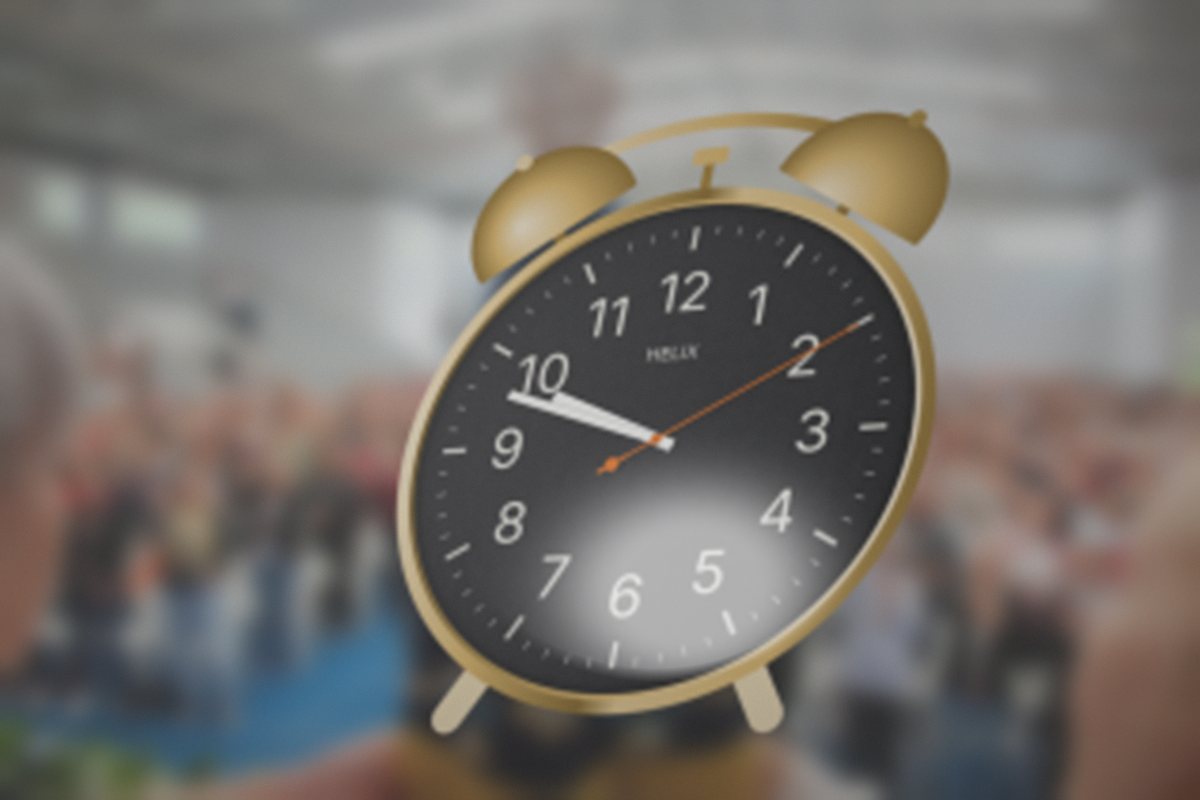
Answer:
**9:48:10**
